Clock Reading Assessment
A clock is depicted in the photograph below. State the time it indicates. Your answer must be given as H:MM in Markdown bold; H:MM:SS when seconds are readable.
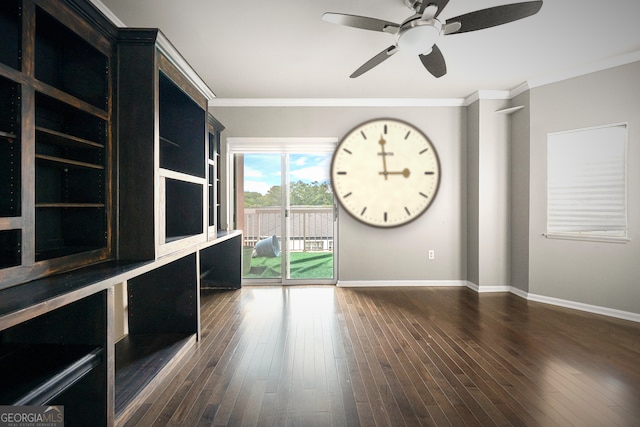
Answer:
**2:59**
